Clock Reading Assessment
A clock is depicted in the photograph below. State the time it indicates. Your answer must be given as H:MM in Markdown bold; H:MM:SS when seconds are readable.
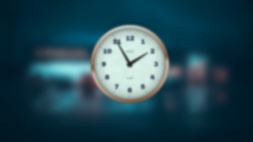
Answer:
**1:55**
